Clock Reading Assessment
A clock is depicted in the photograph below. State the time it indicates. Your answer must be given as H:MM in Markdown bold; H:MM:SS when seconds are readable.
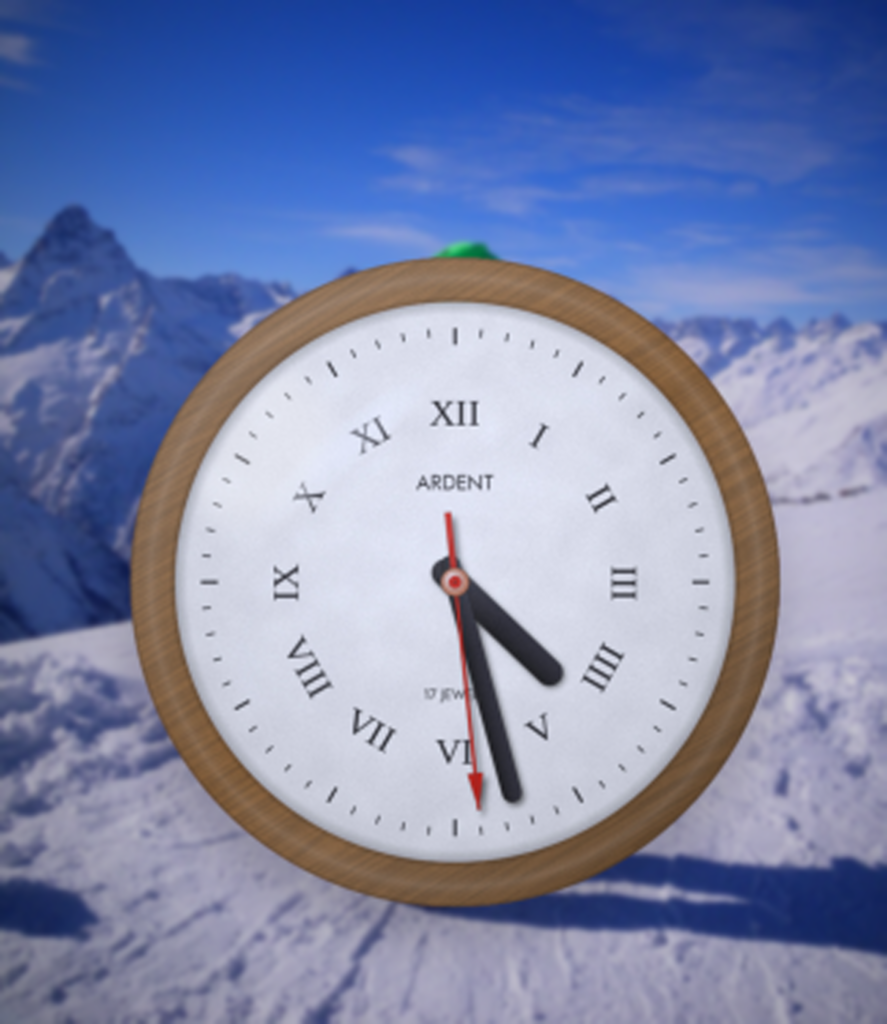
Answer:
**4:27:29**
